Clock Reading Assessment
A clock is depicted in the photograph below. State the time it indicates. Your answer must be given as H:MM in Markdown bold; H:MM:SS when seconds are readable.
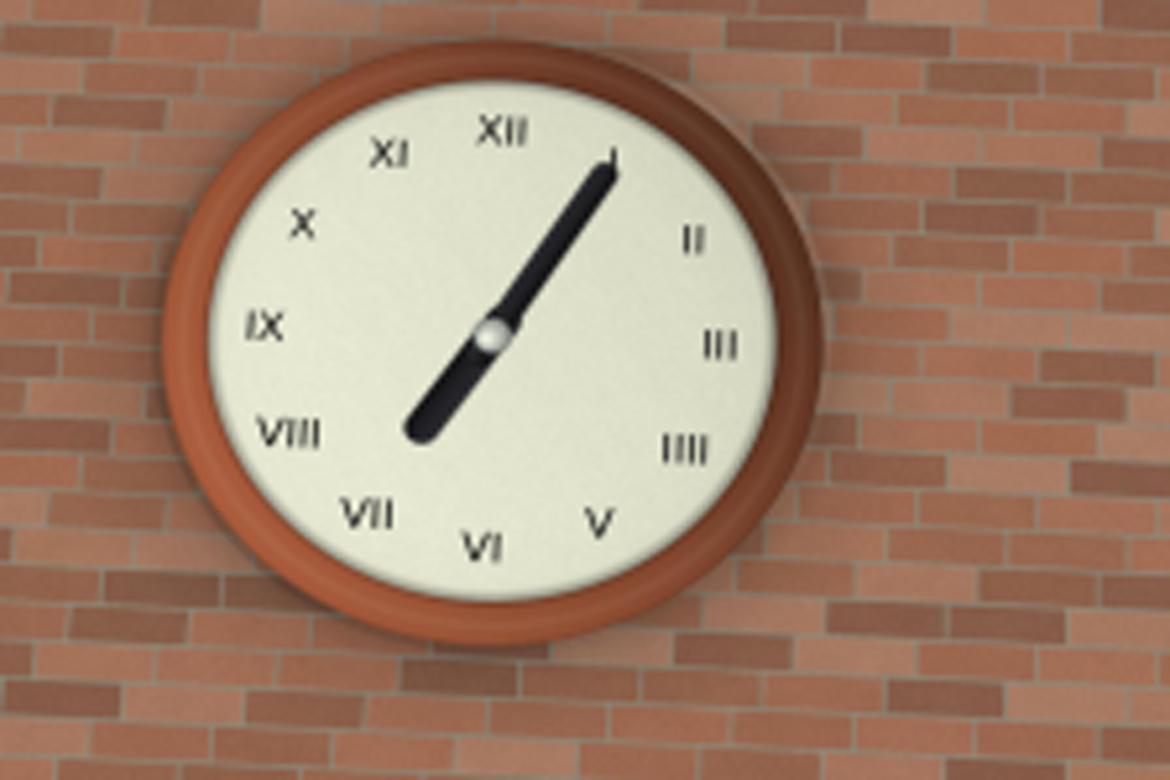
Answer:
**7:05**
